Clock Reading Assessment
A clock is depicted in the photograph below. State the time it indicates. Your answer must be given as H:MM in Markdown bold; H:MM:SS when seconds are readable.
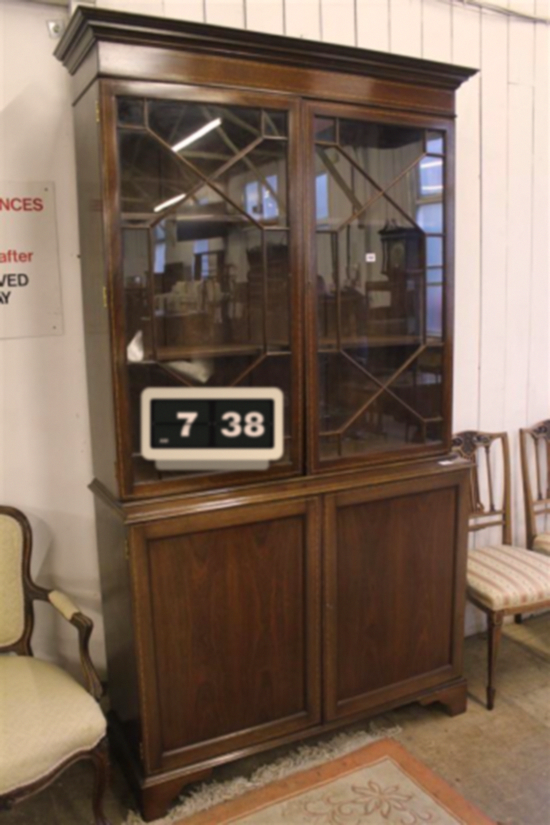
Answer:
**7:38**
